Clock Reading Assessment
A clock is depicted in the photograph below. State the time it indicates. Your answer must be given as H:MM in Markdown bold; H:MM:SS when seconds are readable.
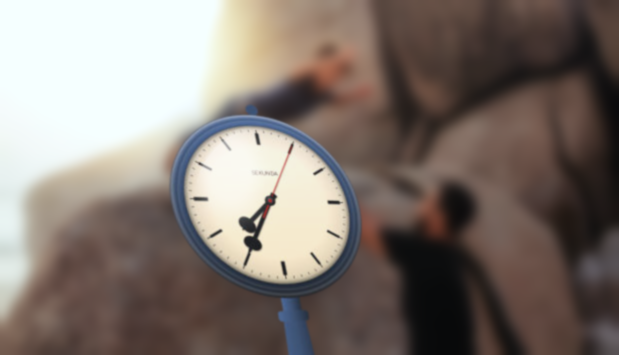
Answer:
**7:35:05**
